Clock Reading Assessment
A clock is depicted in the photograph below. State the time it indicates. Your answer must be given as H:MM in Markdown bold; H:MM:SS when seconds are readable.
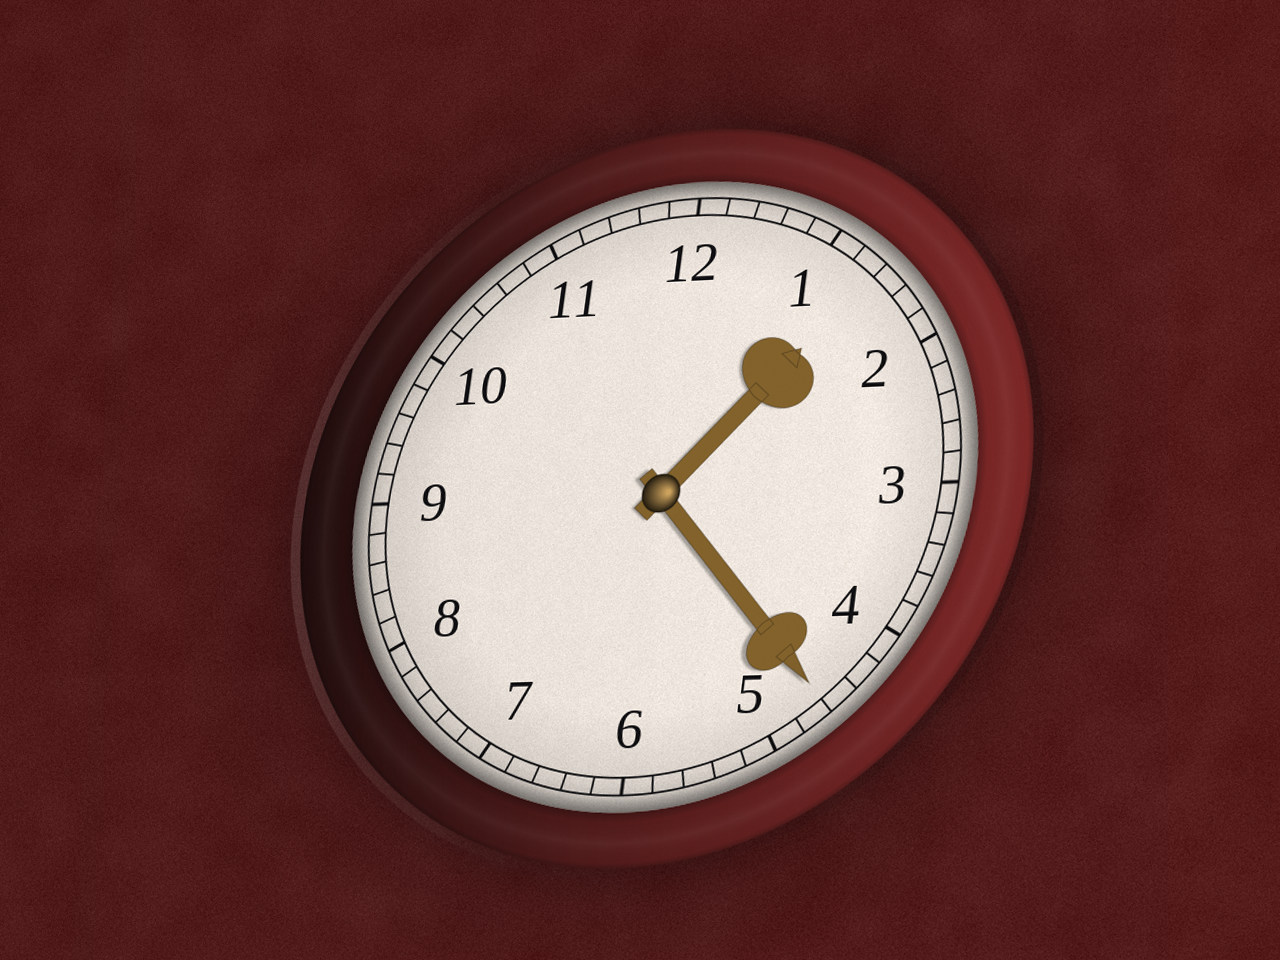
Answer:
**1:23**
